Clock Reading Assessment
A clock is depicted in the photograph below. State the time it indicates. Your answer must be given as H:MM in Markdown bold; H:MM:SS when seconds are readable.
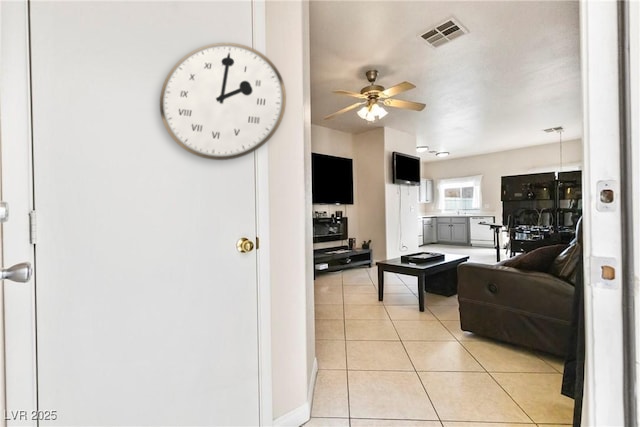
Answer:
**2:00**
